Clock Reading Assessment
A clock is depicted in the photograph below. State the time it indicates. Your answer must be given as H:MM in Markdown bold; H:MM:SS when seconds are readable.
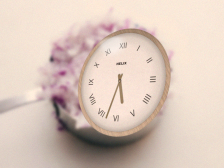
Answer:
**5:33**
